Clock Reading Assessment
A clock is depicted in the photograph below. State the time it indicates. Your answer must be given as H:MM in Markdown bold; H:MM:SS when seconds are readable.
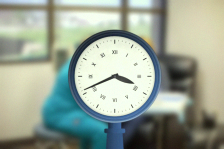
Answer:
**3:41**
